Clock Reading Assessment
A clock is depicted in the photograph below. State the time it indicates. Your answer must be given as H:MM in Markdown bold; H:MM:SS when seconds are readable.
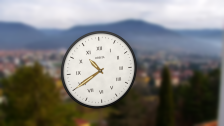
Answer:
**10:40**
